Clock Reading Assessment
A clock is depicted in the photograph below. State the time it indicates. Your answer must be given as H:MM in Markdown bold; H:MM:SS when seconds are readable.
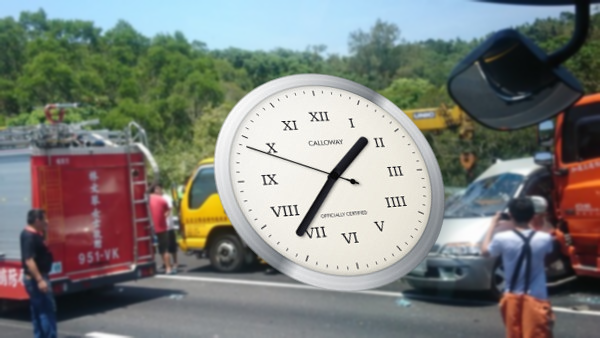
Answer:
**1:36:49**
